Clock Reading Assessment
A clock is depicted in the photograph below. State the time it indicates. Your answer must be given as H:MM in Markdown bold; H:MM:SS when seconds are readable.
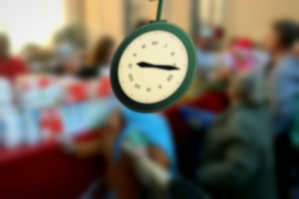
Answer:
**9:16**
